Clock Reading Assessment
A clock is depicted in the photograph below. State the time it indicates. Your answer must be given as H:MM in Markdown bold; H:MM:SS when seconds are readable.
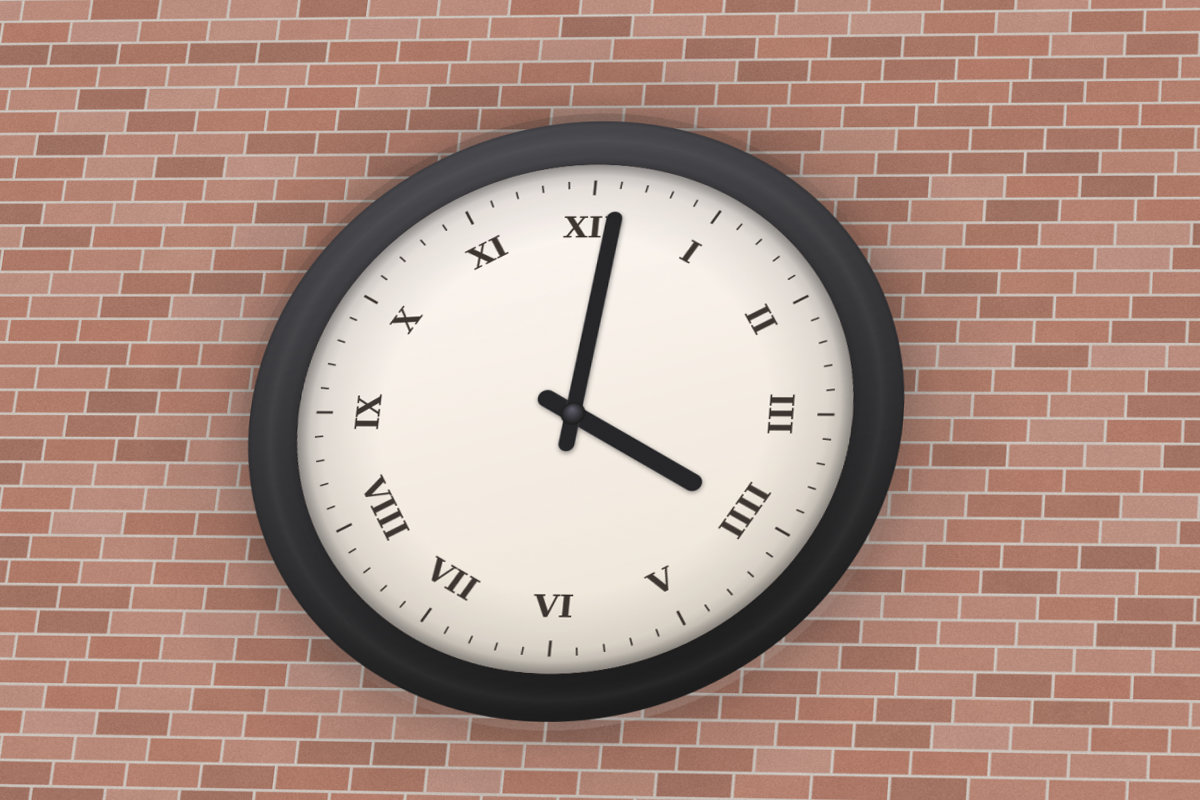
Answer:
**4:01**
